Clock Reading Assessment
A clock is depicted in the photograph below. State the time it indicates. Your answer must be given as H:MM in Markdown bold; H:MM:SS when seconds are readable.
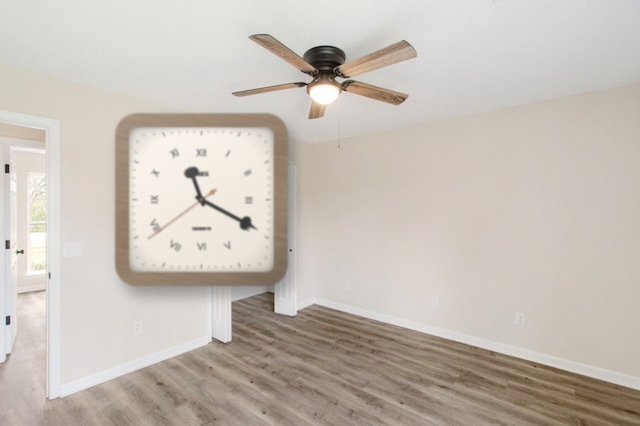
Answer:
**11:19:39**
